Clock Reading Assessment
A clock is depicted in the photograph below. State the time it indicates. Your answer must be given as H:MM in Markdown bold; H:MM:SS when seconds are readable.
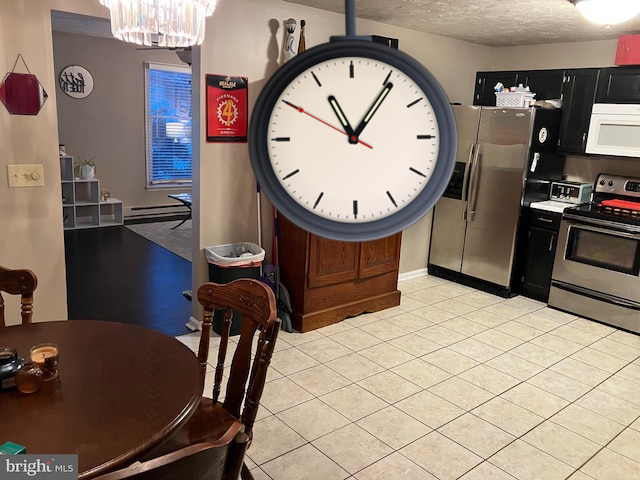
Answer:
**11:05:50**
